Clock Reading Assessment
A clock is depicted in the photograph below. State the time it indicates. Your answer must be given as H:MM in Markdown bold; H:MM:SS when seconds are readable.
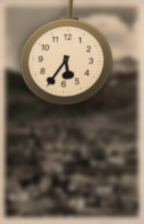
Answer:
**5:35**
